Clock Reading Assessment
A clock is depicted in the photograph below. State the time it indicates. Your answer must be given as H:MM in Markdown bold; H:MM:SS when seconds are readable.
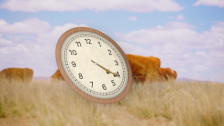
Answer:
**4:21**
